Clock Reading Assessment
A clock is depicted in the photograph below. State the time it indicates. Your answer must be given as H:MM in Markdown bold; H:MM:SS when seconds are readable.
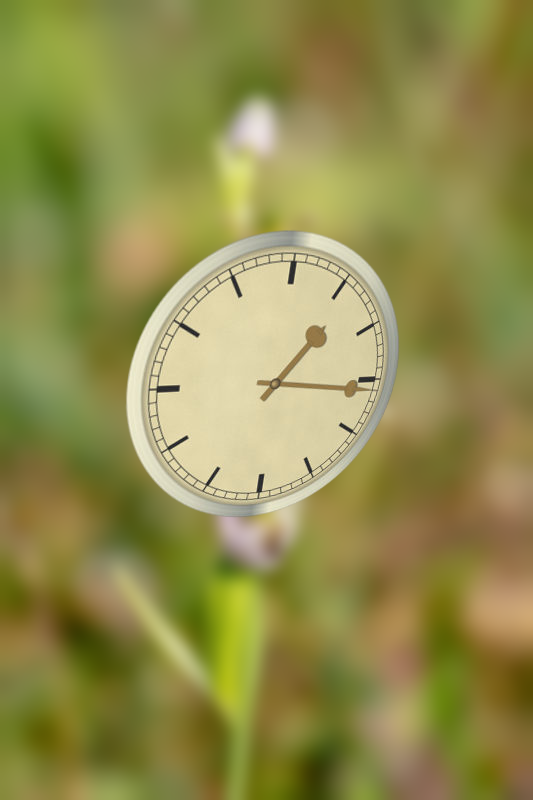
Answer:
**1:16**
